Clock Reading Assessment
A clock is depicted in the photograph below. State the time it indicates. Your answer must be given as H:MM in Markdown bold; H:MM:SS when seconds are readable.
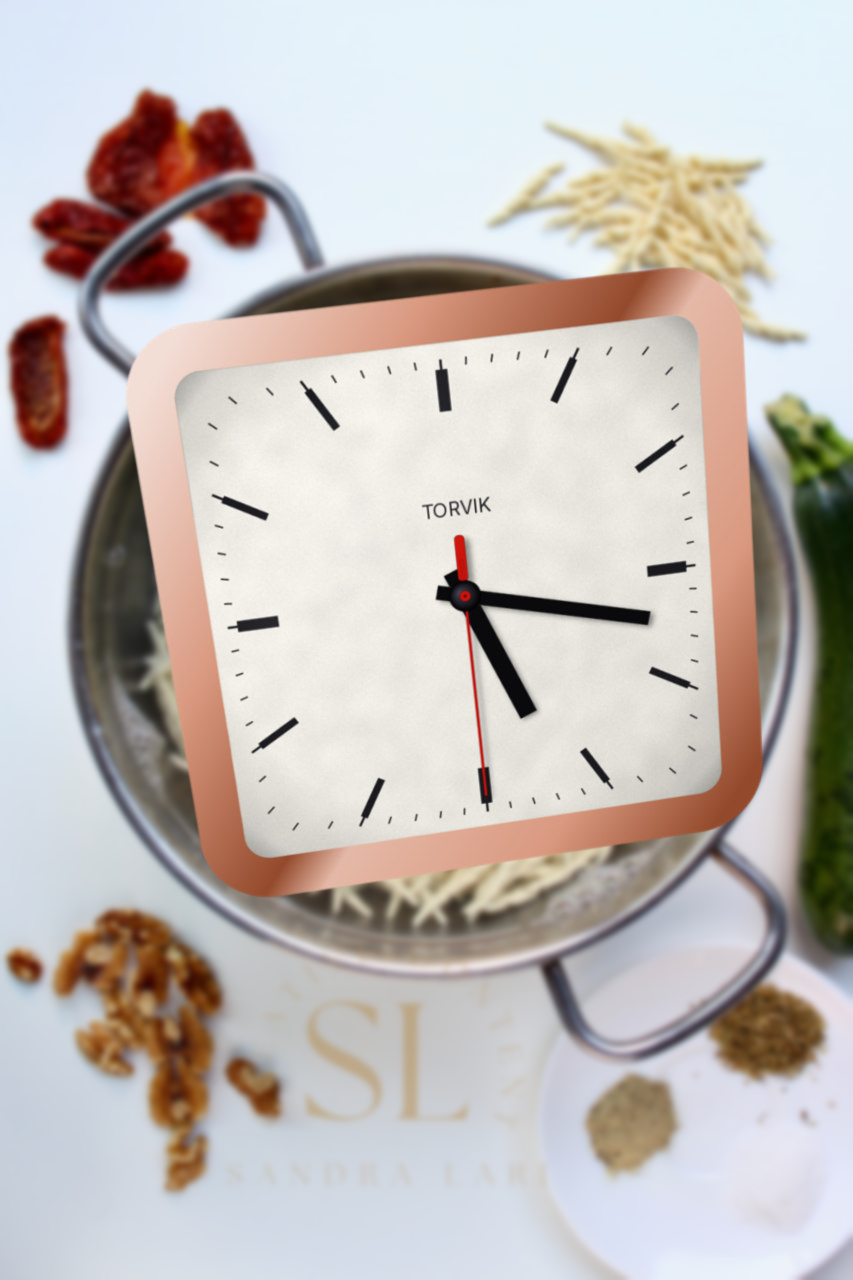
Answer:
**5:17:30**
